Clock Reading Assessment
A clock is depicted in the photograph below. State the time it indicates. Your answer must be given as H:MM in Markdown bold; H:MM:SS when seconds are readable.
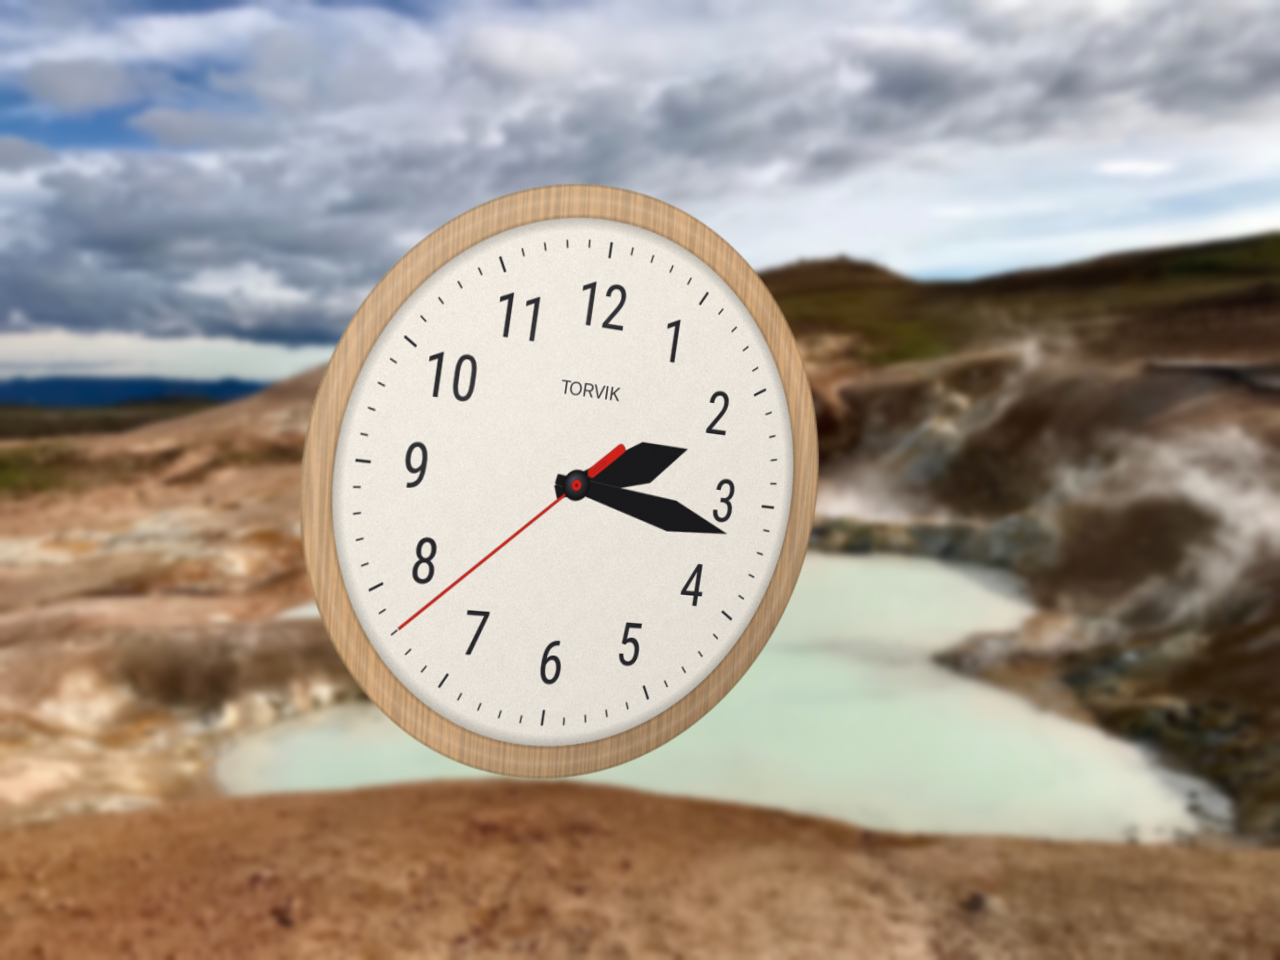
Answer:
**2:16:38**
